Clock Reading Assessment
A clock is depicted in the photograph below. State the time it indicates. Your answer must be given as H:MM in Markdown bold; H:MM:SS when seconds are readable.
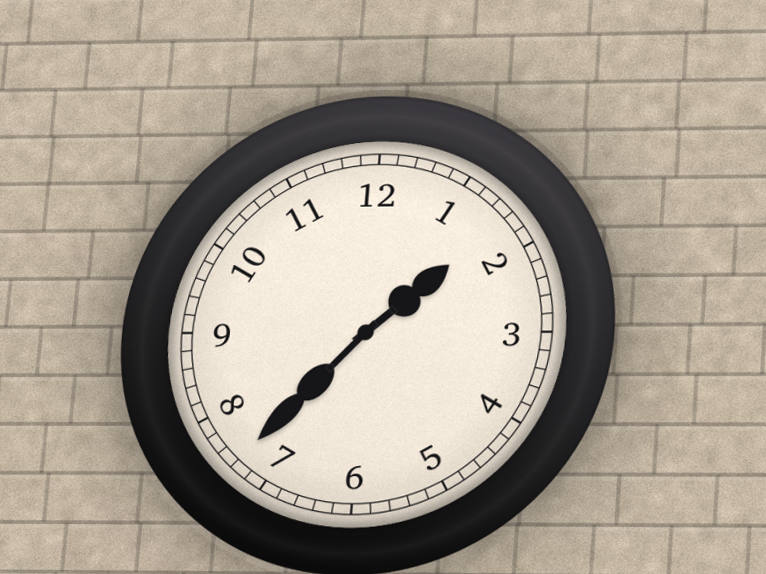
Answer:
**1:37**
